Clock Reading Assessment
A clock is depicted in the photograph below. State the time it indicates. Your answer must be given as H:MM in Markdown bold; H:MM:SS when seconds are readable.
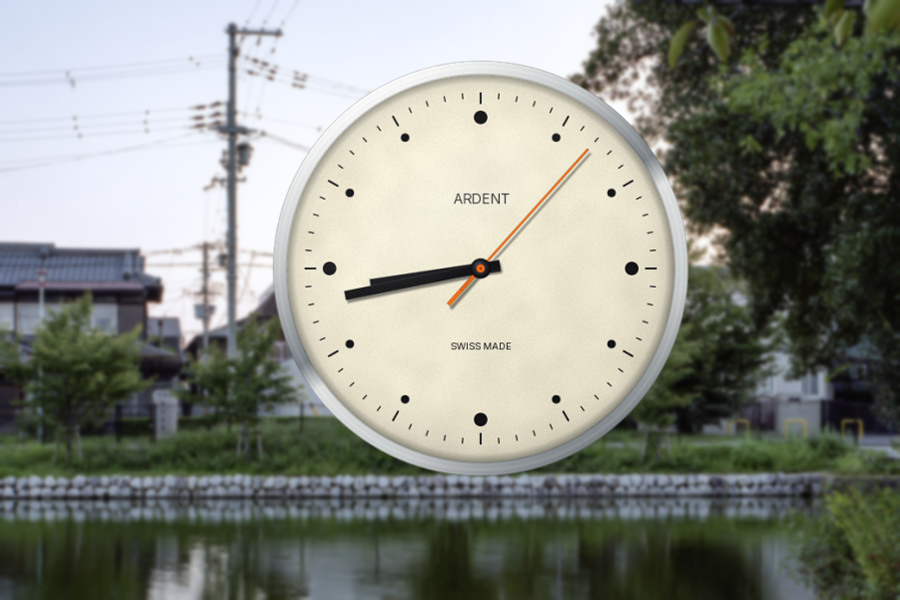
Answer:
**8:43:07**
